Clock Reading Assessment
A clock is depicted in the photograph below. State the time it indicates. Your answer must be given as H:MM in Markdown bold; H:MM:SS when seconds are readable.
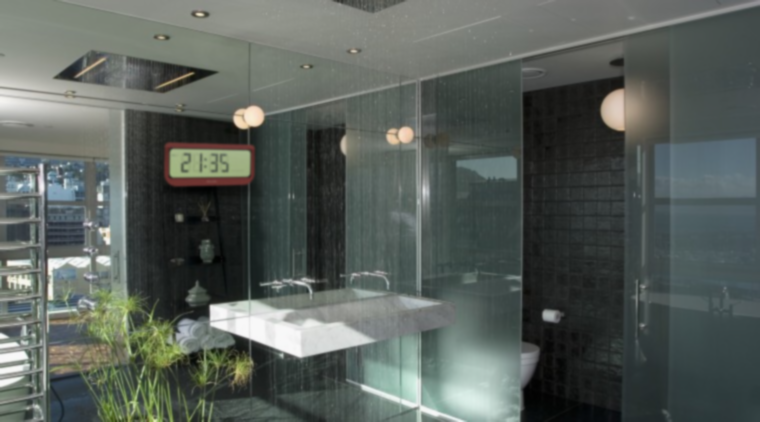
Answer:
**21:35**
